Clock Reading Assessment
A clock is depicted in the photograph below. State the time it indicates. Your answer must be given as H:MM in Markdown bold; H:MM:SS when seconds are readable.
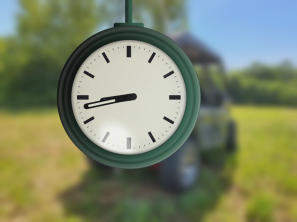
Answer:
**8:43**
